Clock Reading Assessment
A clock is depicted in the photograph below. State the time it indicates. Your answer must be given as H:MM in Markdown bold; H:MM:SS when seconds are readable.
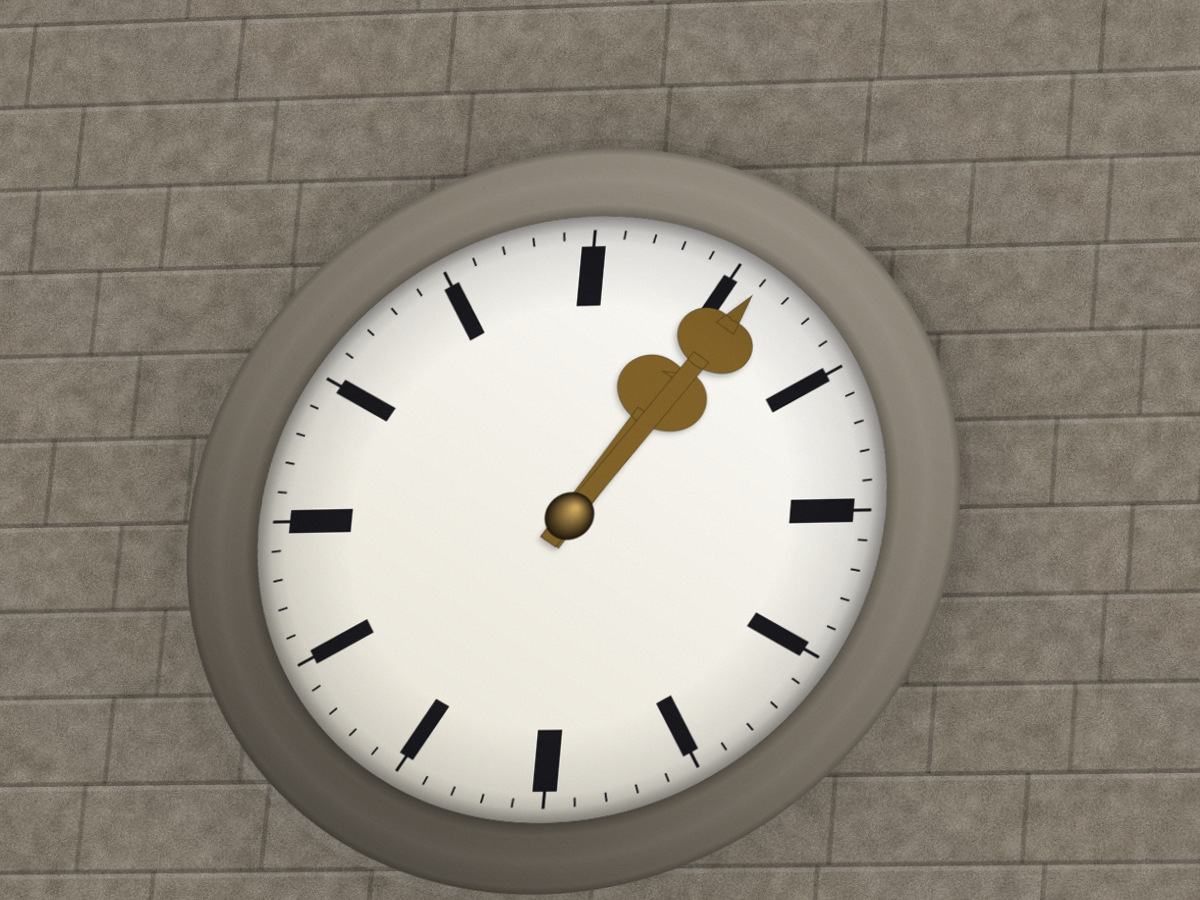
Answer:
**1:06**
